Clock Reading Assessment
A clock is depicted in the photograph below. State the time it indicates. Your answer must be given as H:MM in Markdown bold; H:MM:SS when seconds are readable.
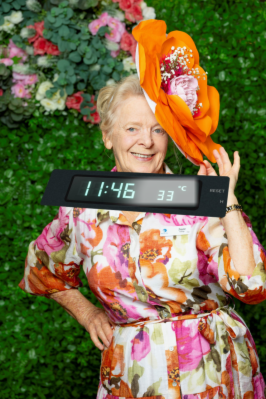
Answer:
**11:46**
